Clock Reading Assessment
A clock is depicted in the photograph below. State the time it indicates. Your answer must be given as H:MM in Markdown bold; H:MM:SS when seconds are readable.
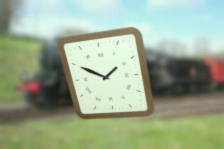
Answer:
**1:50**
